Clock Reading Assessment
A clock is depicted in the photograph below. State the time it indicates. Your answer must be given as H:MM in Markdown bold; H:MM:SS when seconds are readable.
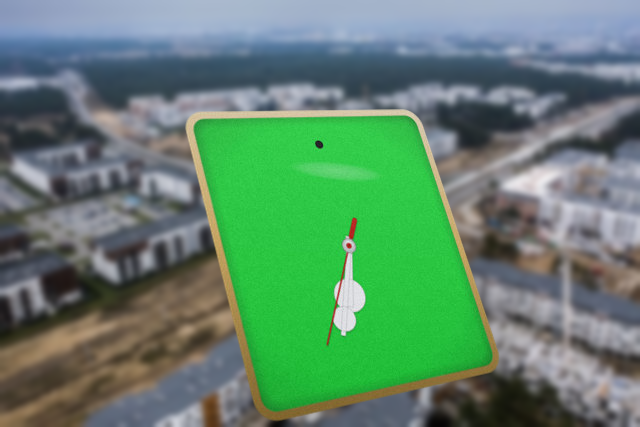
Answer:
**6:33:35**
